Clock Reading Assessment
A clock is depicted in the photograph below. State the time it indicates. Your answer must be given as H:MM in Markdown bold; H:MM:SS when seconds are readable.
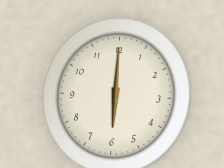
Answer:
**6:00**
